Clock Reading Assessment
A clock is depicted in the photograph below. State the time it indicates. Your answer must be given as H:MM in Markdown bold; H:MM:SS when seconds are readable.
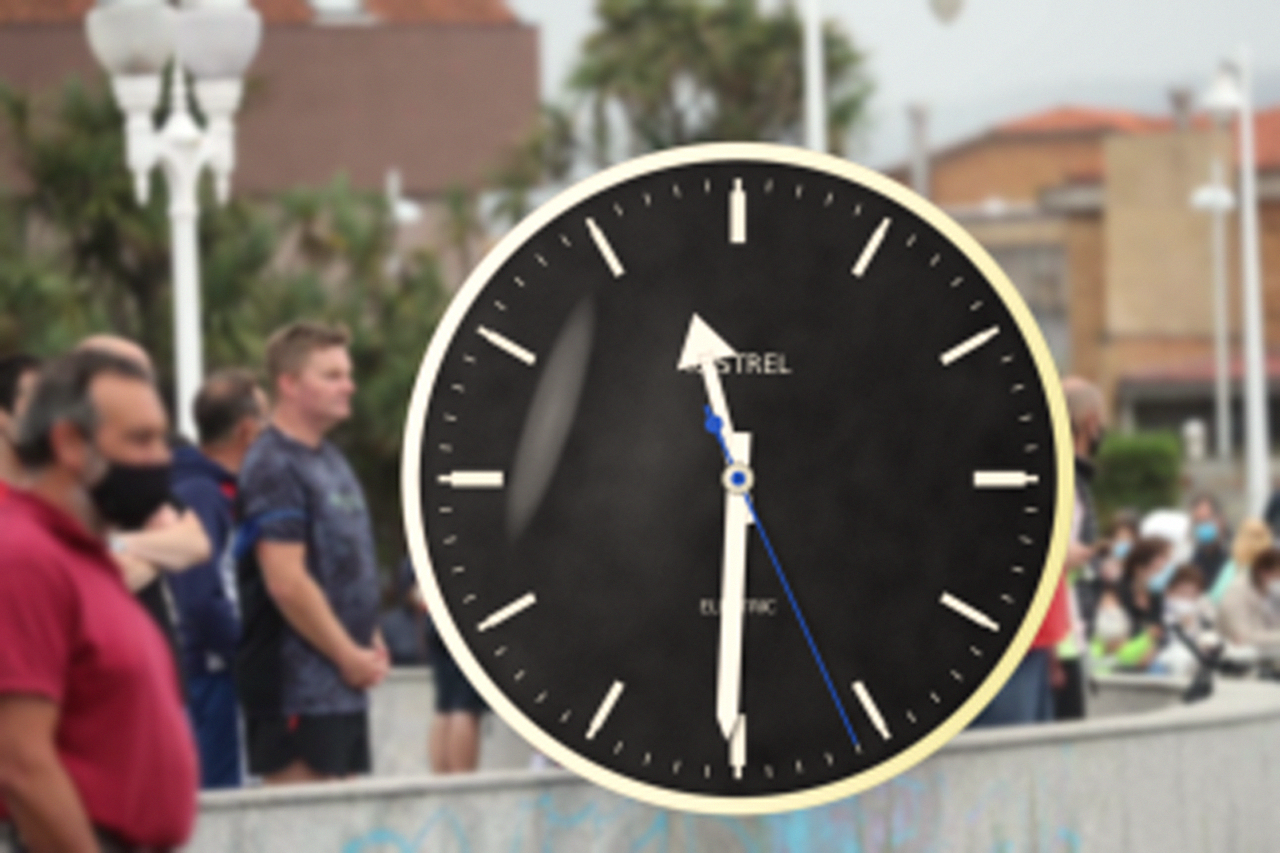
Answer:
**11:30:26**
